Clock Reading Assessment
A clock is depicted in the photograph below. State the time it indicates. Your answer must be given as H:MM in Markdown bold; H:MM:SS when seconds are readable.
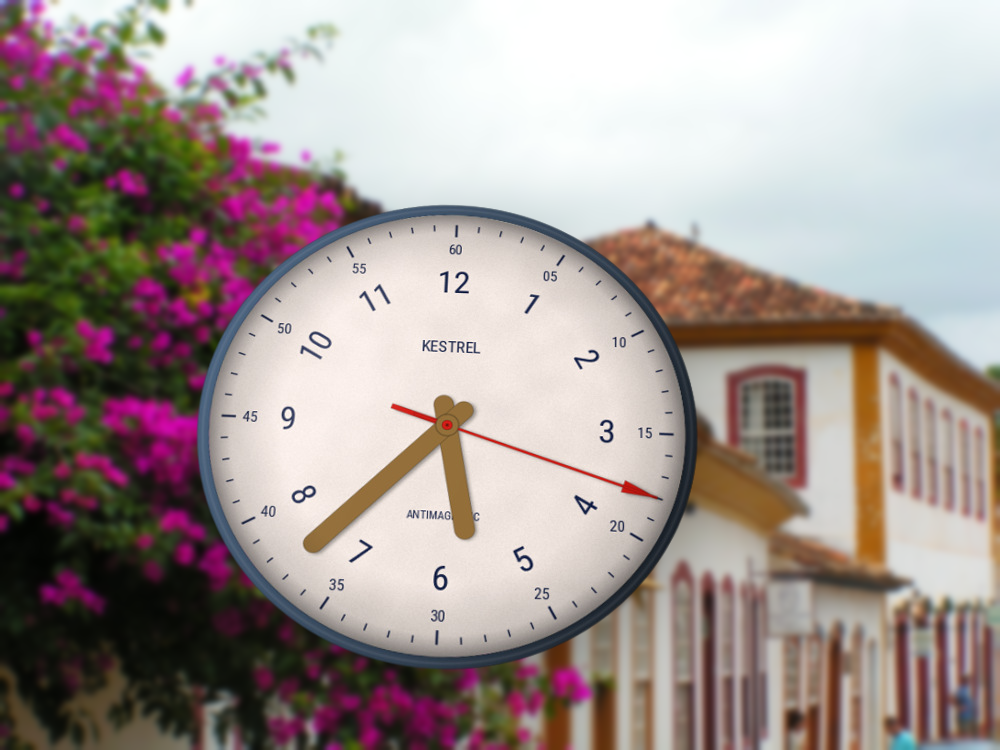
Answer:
**5:37:18**
